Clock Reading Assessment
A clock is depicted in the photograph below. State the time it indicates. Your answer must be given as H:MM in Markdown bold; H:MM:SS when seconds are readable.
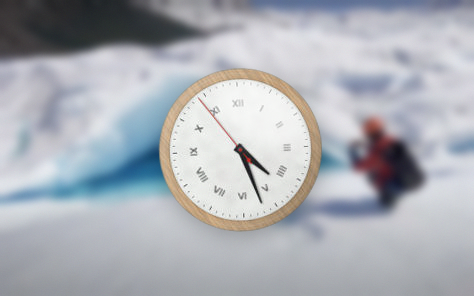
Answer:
**4:26:54**
